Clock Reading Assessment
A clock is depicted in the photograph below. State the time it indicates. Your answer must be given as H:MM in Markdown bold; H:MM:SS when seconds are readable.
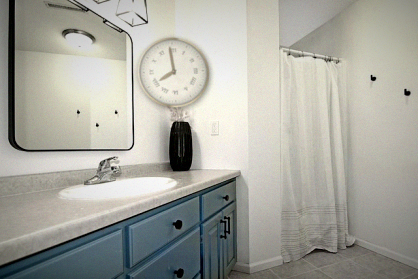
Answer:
**7:59**
